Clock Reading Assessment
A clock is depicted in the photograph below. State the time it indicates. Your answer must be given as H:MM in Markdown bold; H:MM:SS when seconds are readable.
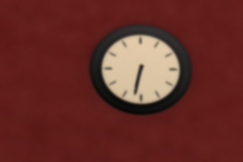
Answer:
**6:32**
